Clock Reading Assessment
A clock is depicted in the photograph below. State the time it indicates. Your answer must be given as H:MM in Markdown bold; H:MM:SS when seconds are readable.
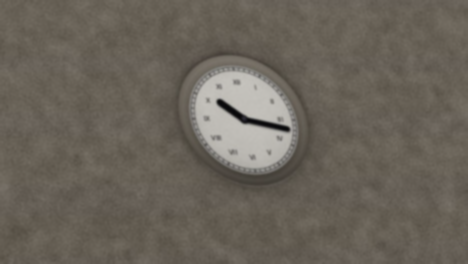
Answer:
**10:17**
